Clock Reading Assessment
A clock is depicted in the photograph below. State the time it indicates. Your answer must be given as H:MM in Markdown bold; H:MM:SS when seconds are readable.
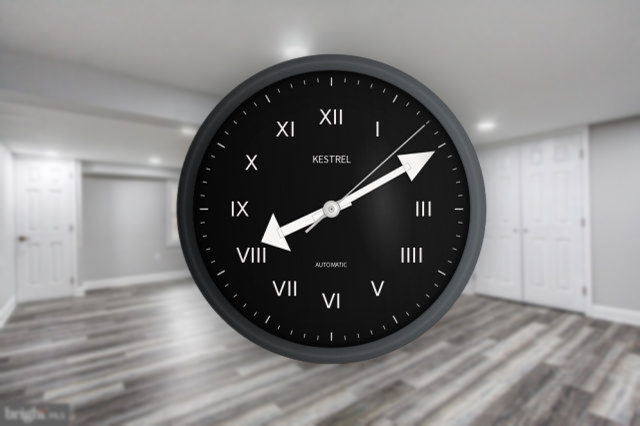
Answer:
**8:10:08**
